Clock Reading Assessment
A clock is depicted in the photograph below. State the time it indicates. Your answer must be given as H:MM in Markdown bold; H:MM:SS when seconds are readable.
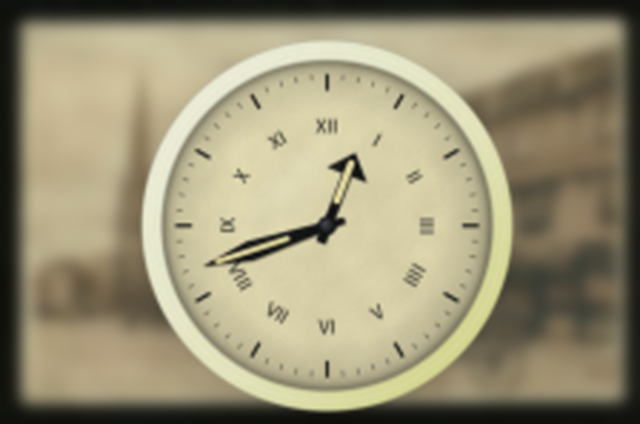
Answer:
**12:42**
